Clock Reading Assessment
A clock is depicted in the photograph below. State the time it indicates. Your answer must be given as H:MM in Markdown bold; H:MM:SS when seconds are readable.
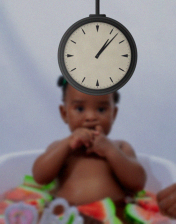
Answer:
**1:07**
